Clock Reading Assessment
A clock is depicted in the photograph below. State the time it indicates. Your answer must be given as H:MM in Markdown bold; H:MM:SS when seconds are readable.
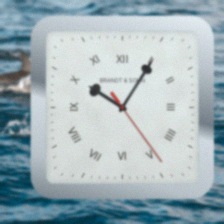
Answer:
**10:05:24**
